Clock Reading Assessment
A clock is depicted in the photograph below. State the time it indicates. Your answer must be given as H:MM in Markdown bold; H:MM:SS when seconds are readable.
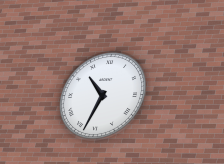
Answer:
**10:33**
